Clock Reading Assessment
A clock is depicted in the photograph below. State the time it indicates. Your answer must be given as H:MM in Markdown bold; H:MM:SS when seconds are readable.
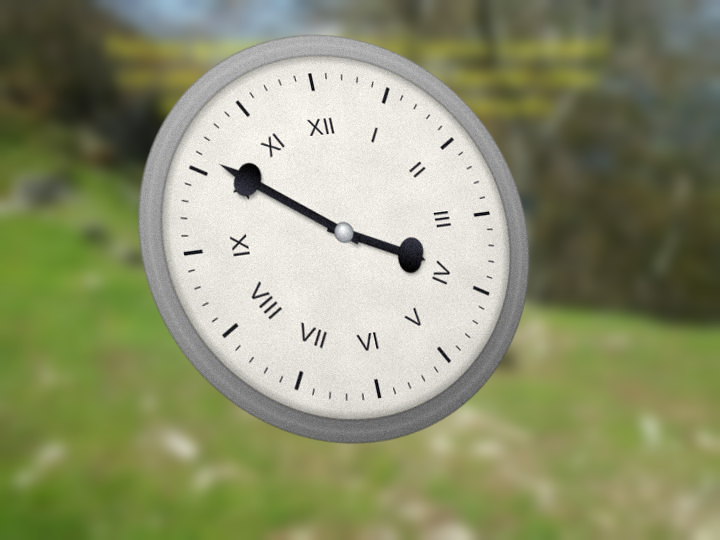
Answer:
**3:51**
